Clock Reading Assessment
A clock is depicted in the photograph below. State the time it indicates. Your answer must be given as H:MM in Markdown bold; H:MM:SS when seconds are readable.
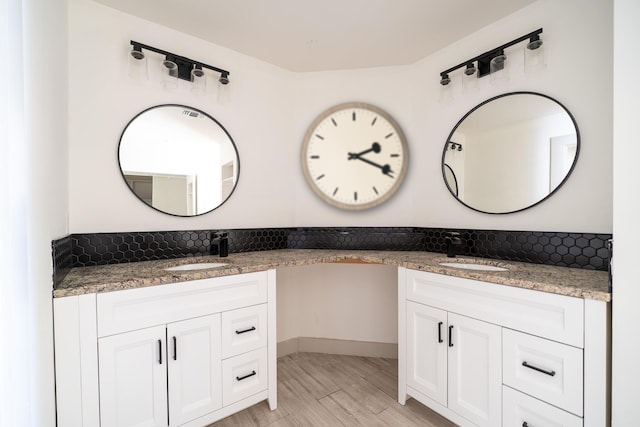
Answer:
**2:19**
